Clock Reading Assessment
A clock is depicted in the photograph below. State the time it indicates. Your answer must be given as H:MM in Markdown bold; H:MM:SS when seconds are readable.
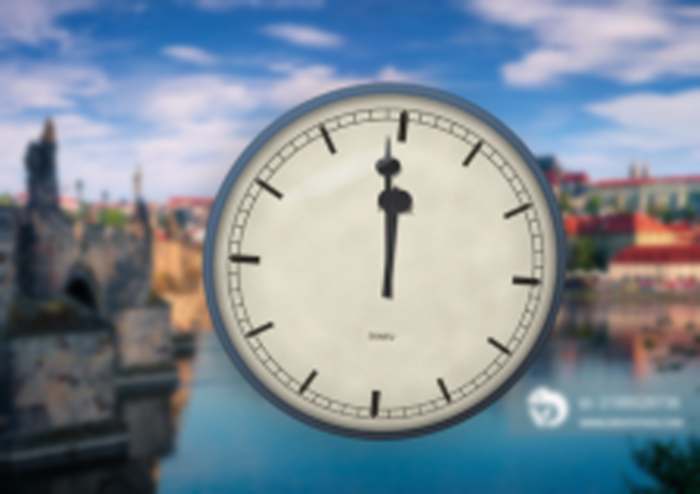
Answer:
**11:59**
